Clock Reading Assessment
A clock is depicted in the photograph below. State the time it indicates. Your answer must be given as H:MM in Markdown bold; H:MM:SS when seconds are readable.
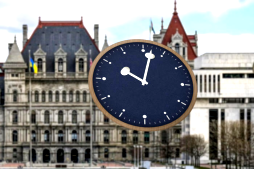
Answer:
**10:02**
